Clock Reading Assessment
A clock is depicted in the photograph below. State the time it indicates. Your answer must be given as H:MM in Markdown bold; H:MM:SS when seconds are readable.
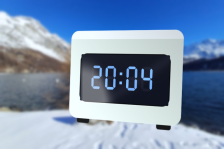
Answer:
**20:04**
